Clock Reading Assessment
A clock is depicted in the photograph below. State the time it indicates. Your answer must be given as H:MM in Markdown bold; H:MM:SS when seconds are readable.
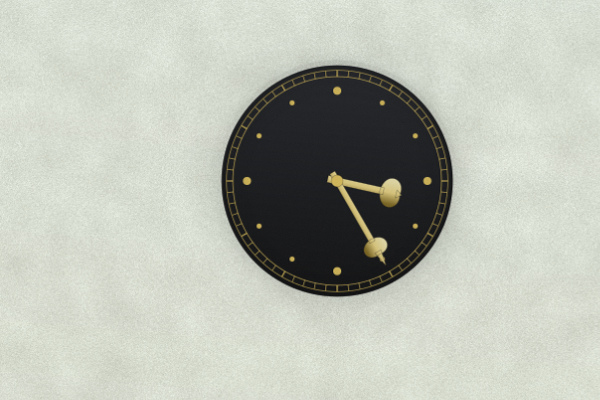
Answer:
**3:25**
